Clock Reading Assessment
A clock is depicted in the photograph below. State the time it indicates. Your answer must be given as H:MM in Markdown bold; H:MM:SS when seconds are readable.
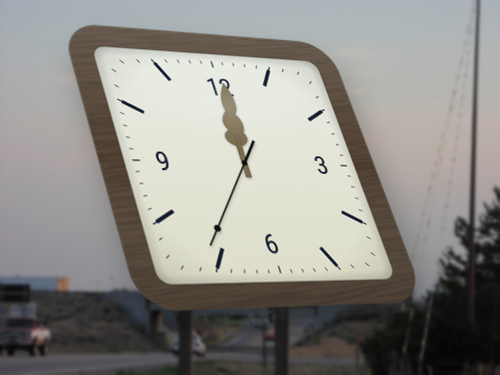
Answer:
**12:00:36**
